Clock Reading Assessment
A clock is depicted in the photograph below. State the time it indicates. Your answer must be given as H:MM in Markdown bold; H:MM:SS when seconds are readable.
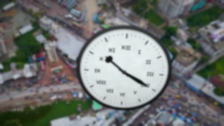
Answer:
**10:20**
